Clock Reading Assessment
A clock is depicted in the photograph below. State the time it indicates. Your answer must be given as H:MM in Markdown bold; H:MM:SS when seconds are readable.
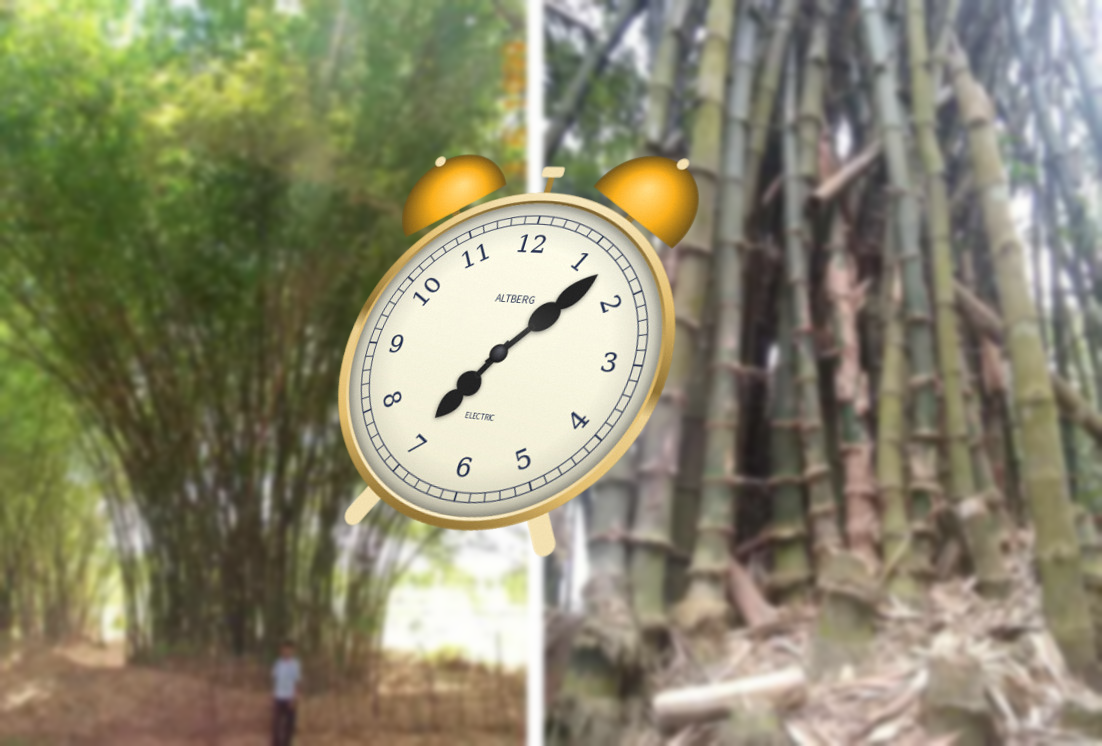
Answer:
**7:07**
